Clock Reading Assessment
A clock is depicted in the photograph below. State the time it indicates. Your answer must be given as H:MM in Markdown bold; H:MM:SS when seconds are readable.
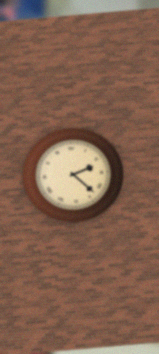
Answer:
**2:23**
